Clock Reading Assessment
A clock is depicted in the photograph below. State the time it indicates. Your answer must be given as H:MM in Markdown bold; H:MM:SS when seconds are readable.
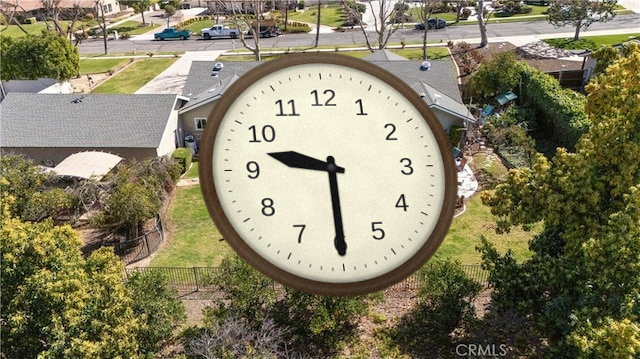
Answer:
**9:30**
